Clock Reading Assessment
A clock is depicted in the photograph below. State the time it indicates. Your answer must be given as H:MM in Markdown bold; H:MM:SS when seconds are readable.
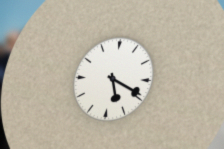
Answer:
**5:19**
